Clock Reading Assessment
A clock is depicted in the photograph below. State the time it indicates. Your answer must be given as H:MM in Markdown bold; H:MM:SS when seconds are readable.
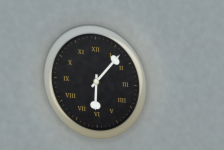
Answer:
**6:07**
